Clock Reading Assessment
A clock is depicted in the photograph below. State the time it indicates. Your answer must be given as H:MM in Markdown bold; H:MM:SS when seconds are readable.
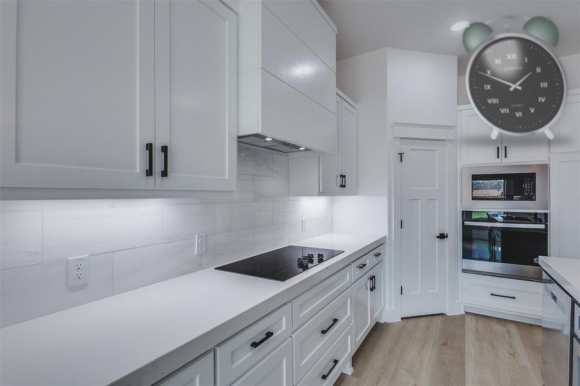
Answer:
**1:49**
